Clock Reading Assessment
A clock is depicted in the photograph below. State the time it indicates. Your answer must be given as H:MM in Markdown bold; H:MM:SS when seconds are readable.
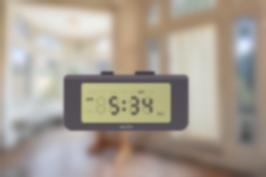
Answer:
**5:34**
